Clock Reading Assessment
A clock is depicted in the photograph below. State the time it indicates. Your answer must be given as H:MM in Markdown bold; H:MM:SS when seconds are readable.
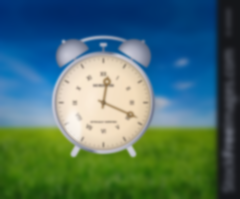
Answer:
**12:19**
